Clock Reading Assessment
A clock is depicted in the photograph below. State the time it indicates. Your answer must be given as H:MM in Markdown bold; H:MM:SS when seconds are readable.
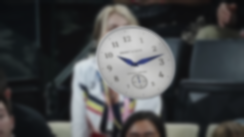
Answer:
**10:13**
